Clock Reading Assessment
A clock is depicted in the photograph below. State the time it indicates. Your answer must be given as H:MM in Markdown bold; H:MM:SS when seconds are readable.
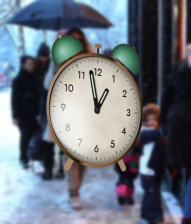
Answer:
**12:58**
